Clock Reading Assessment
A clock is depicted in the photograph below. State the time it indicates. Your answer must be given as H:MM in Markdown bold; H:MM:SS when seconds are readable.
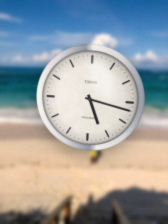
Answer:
**5:17**
